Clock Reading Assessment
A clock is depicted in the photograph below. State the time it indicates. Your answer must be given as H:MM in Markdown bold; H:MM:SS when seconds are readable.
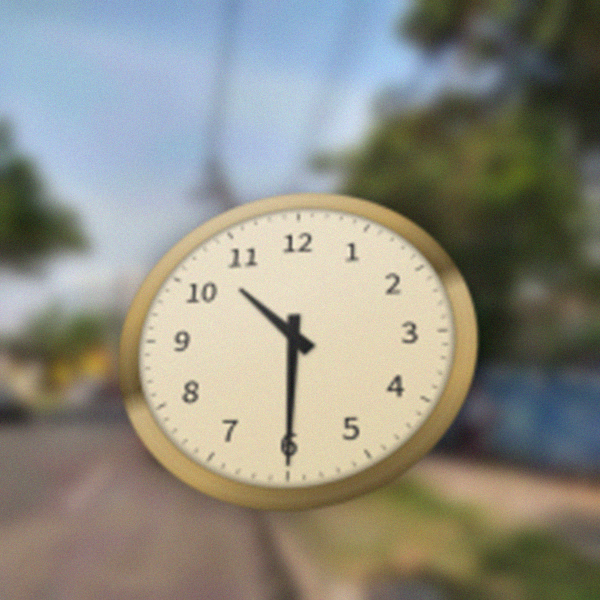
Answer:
**10:30**
